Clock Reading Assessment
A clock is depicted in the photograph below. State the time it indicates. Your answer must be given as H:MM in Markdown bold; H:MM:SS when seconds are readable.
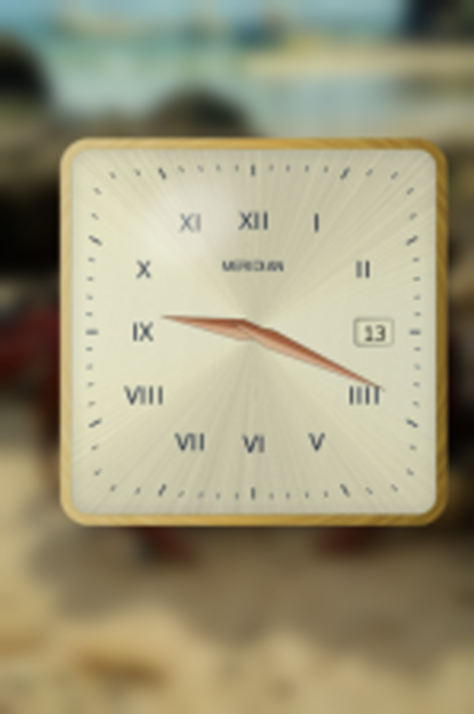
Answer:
**9:19**
